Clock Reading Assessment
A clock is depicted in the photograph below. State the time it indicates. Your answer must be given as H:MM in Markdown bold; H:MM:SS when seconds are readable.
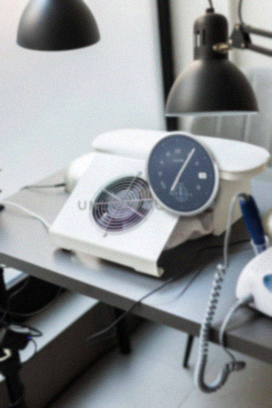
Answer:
**7:06**
